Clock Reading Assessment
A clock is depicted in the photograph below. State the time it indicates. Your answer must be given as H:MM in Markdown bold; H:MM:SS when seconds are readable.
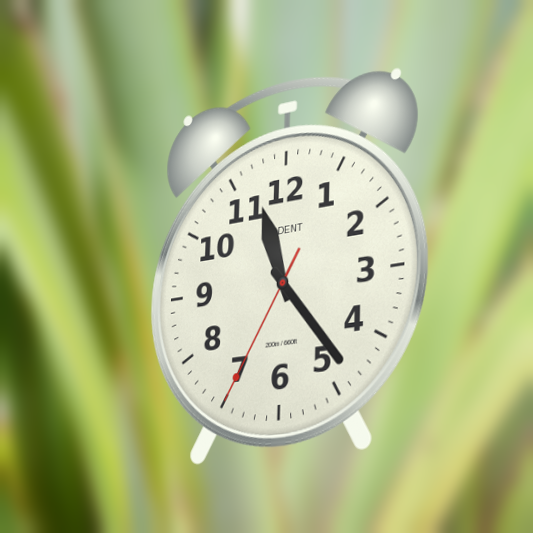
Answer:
**11:23:35**
